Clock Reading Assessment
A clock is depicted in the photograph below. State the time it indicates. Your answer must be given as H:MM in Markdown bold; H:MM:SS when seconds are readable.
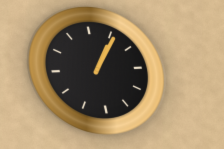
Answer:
**1:06**
